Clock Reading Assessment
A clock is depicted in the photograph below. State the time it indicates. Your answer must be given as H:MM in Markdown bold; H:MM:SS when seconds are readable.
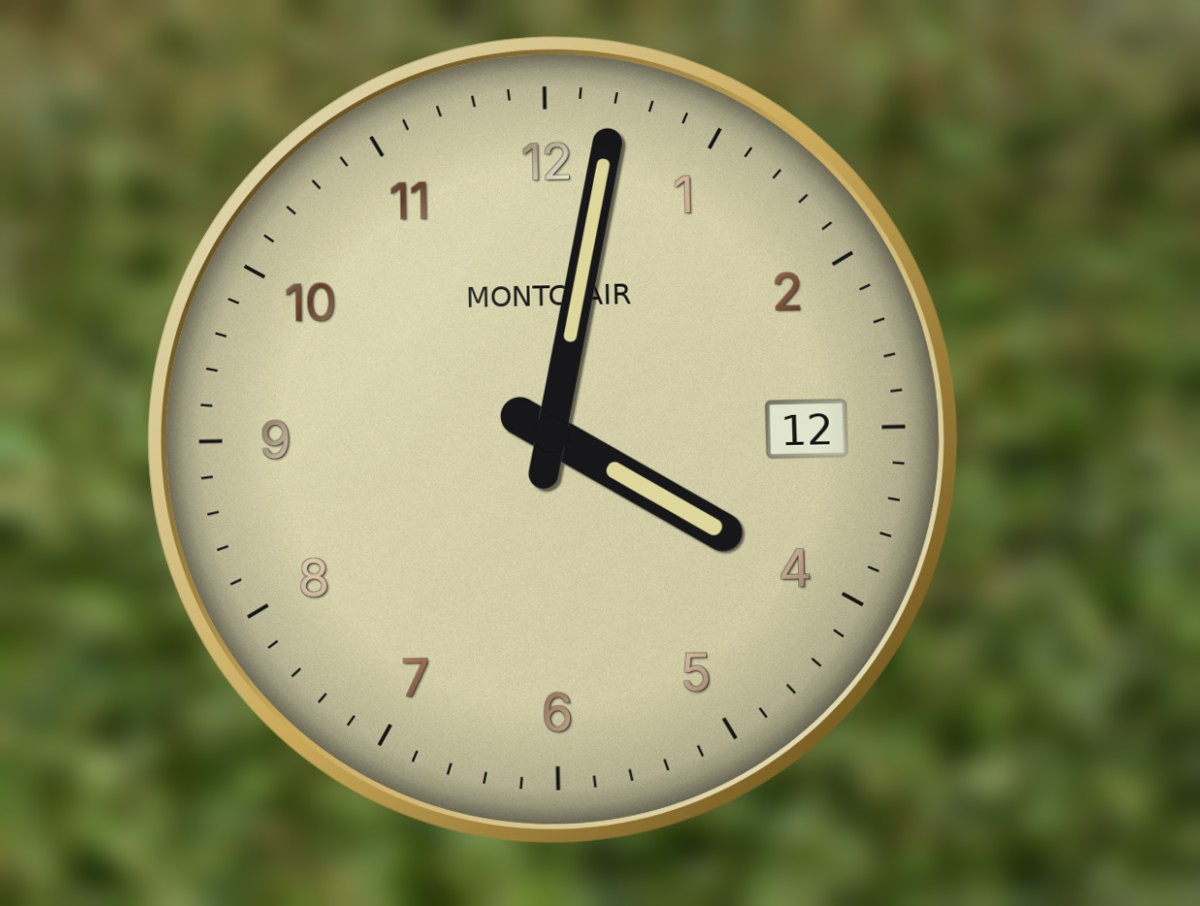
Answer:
**4:02**
